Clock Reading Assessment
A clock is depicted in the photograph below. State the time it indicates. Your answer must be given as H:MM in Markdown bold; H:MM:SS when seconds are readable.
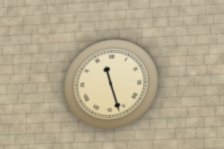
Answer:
**11:27**
